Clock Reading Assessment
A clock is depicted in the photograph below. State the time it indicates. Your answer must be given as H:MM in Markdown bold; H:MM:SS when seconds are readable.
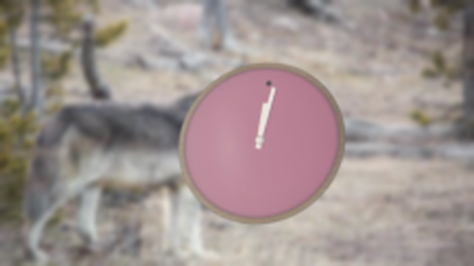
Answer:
**12:01**
